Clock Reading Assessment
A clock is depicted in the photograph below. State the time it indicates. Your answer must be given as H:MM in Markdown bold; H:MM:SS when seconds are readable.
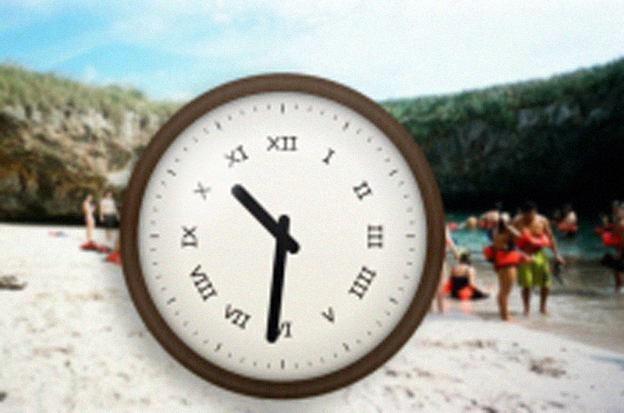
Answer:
**10:31**
